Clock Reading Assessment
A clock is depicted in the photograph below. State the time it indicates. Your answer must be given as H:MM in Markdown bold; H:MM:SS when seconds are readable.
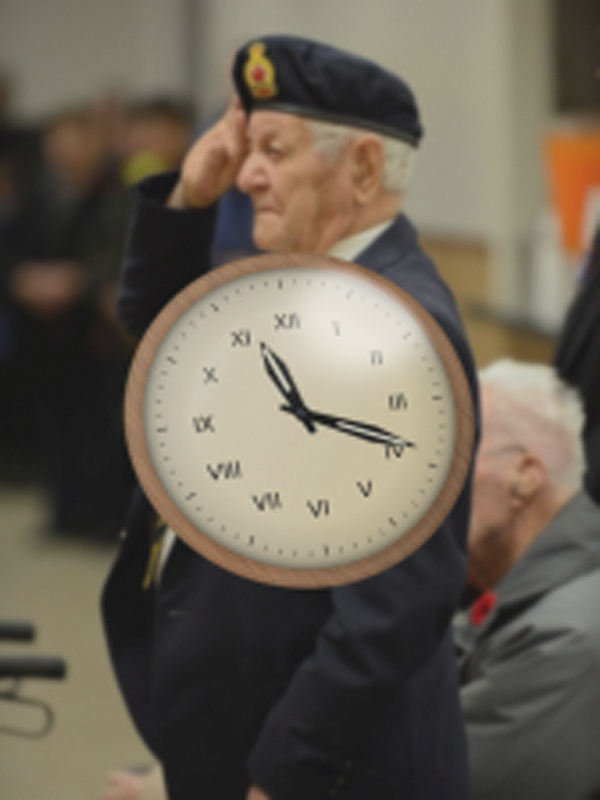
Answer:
**11:19**
